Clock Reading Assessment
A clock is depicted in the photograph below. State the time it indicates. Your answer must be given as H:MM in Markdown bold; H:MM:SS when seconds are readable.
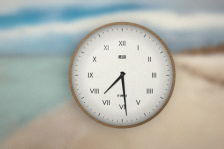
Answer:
**7:29**
